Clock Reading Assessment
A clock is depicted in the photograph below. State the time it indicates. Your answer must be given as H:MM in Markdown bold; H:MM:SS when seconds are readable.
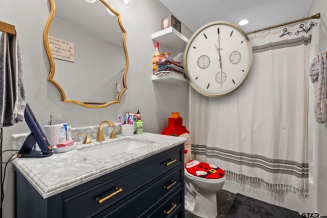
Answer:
**11:30**
